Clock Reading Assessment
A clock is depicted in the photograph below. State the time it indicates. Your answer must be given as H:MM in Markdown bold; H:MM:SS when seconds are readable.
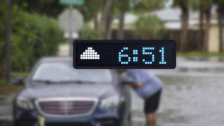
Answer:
**6:51**
